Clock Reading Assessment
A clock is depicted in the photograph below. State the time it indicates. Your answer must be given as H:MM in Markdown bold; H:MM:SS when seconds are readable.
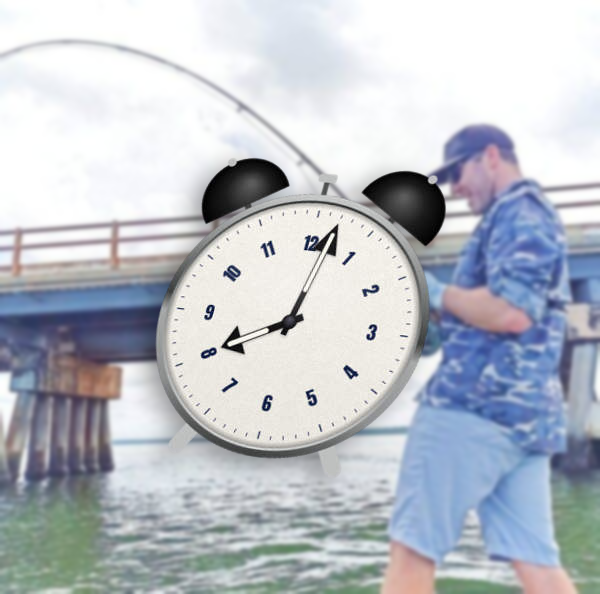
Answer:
**8:02**
